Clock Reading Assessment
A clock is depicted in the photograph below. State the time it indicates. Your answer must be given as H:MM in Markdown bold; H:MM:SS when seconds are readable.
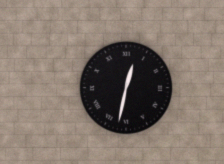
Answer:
**12:32**
